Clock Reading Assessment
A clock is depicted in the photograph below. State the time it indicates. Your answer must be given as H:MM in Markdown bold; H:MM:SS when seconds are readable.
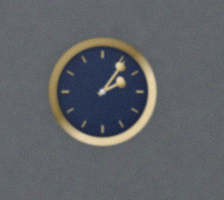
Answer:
**2:06**
